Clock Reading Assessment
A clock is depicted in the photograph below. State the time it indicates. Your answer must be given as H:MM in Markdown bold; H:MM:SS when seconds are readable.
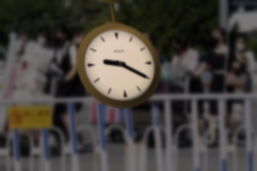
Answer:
**9:20**
